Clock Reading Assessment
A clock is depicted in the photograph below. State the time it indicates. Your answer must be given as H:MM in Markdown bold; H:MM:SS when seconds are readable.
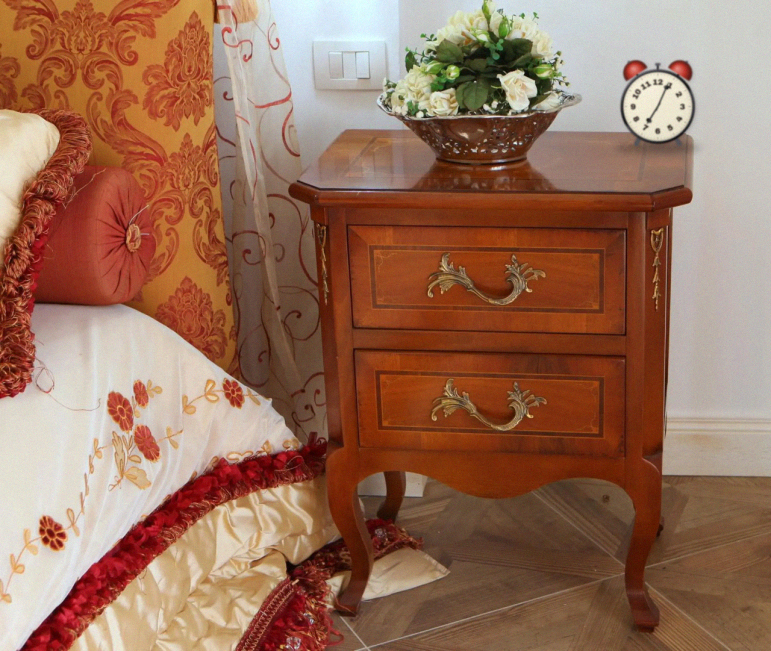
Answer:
**7:04**
